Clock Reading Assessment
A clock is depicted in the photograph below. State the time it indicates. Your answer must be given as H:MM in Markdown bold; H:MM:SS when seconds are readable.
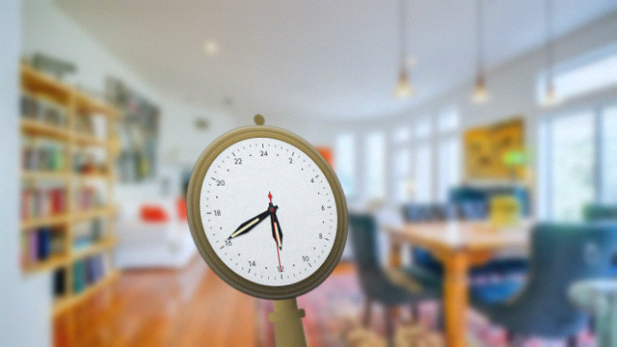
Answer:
**11:40:30**
